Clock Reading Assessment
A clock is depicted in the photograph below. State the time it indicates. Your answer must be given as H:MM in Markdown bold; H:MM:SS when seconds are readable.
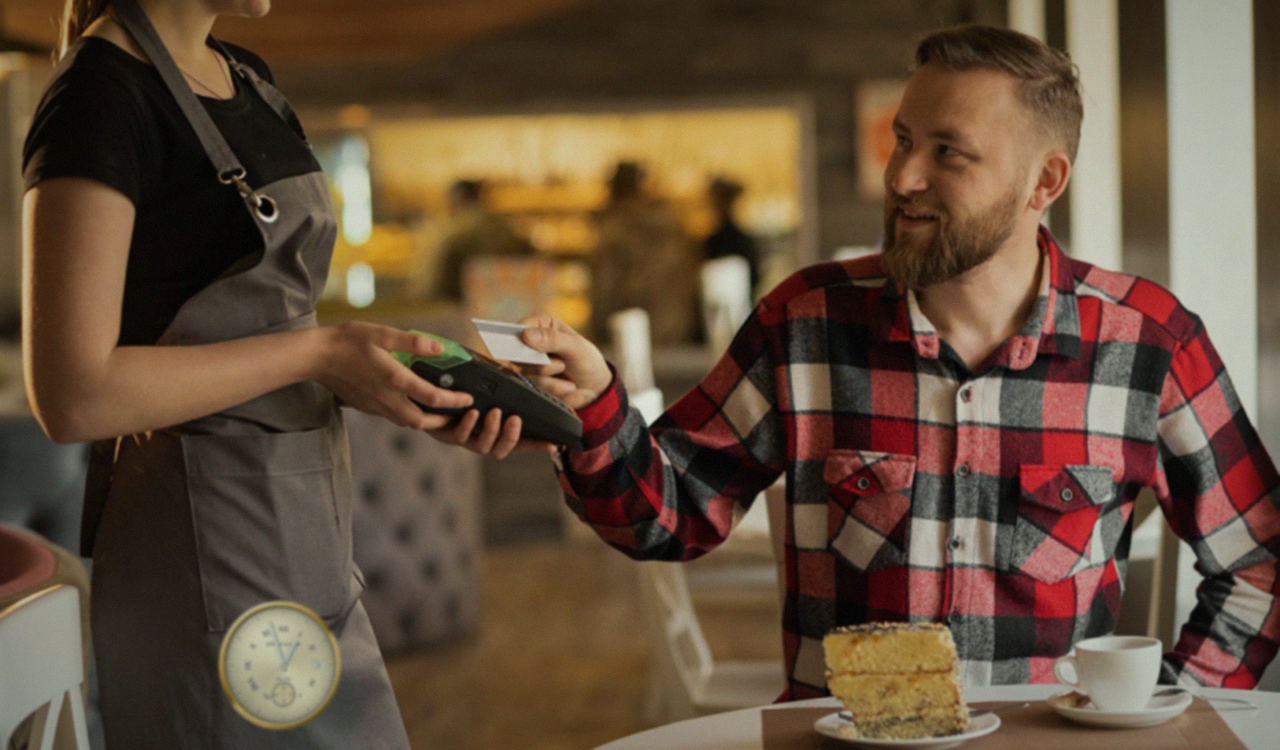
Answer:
**12:57**
